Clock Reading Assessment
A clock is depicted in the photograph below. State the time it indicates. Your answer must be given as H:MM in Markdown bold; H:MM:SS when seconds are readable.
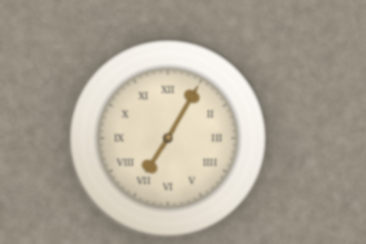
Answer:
**7:05**
